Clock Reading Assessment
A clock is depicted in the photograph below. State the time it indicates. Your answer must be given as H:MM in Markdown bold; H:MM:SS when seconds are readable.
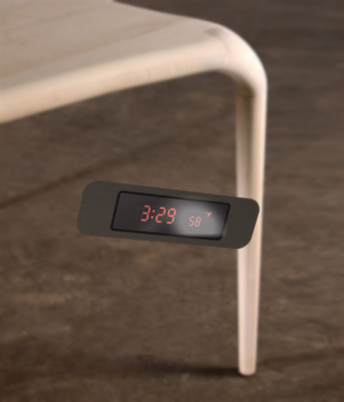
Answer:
**3:29**
